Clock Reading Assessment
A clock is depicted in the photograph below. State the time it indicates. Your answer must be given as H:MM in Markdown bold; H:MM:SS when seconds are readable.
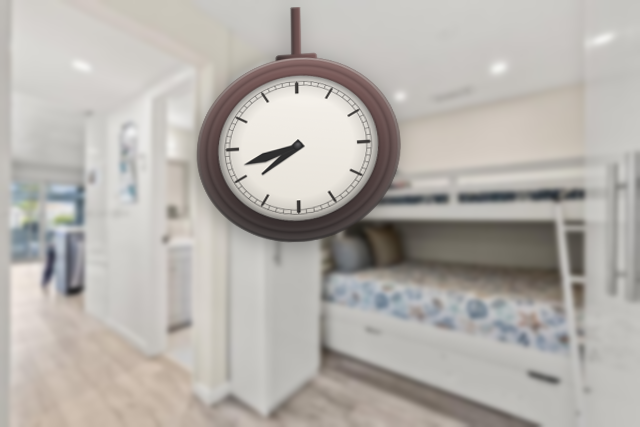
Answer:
**7:42**
